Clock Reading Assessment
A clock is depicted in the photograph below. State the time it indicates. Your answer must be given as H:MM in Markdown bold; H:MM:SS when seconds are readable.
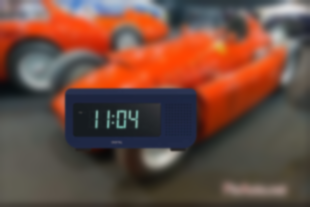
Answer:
**11:04**
